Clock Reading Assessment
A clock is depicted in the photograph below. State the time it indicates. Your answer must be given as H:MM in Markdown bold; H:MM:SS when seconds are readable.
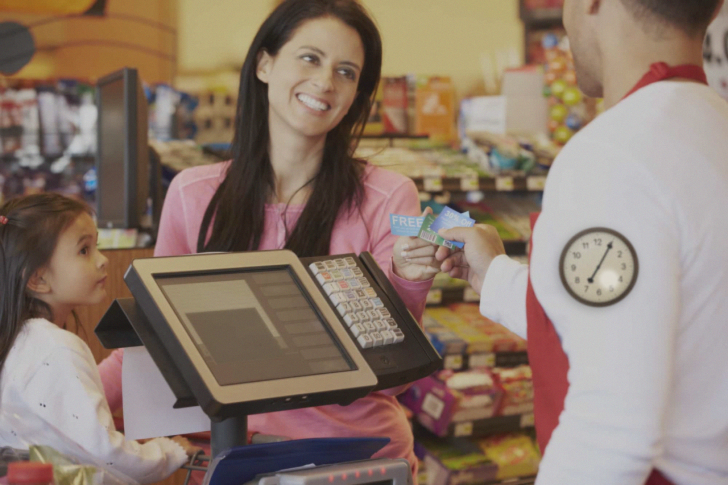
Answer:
**7:05**
